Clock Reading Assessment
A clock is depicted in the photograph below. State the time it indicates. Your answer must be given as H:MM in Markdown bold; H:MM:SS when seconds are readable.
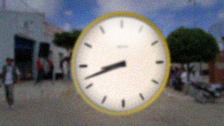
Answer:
**8:42**
